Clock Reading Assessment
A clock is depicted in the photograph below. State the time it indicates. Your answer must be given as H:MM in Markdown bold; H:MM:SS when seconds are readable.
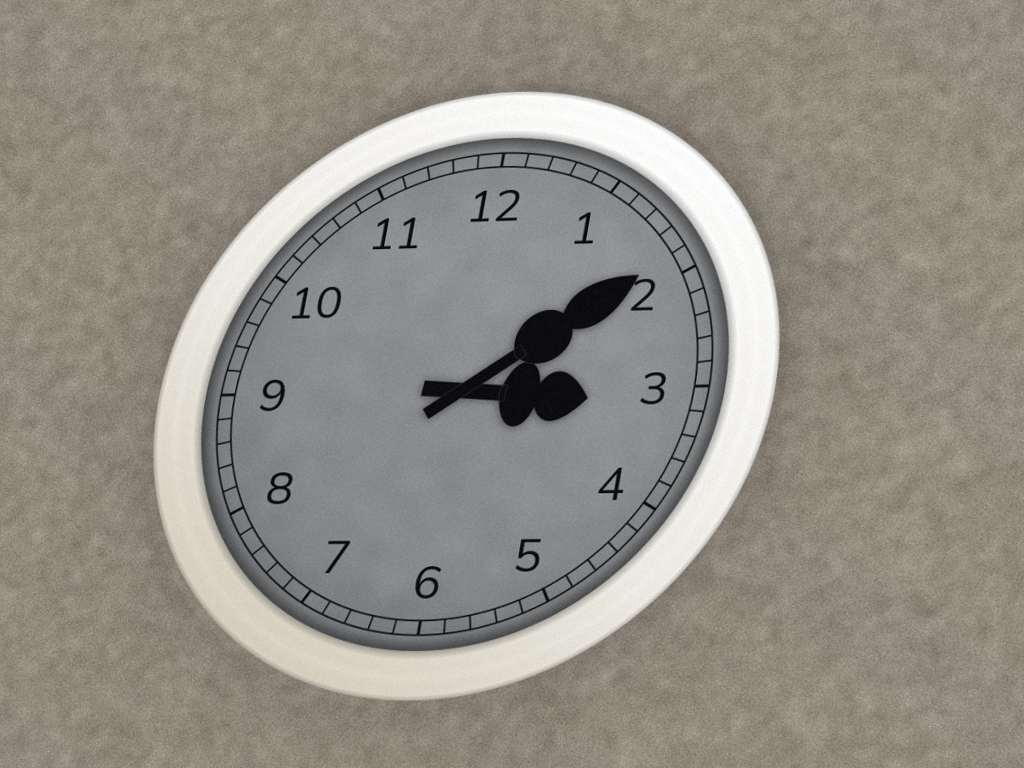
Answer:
**3:09**
